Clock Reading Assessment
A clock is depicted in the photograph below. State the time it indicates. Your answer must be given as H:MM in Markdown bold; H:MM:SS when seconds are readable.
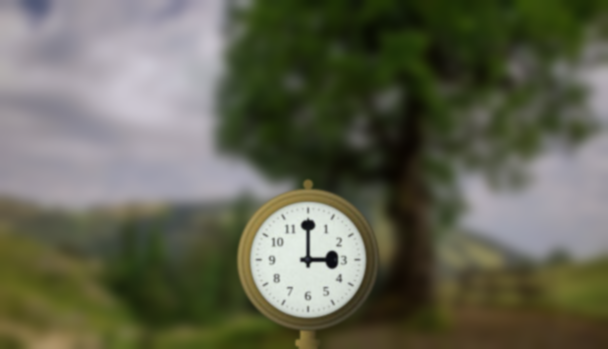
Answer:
**3:00**
